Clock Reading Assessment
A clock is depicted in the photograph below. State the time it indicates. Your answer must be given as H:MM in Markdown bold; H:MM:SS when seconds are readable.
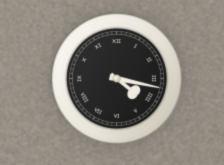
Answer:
**4:17**
